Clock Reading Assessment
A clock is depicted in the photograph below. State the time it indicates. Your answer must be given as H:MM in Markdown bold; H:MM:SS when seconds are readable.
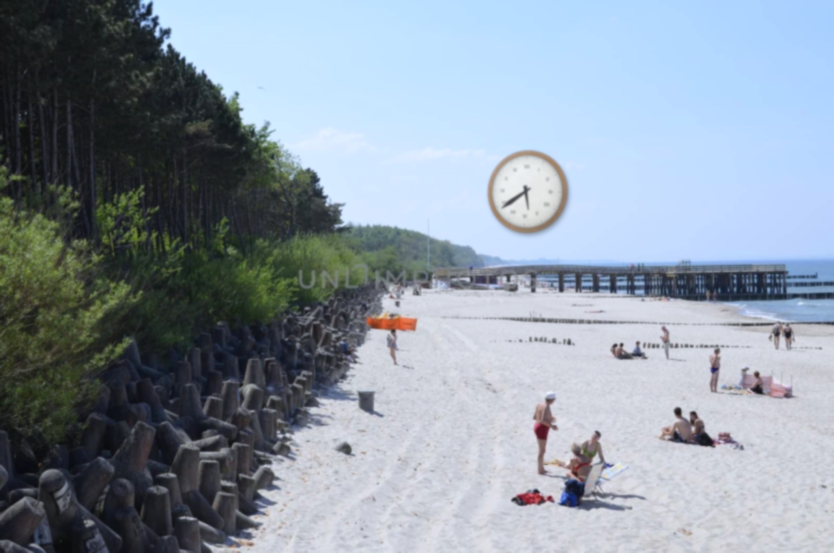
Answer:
**5:39**
